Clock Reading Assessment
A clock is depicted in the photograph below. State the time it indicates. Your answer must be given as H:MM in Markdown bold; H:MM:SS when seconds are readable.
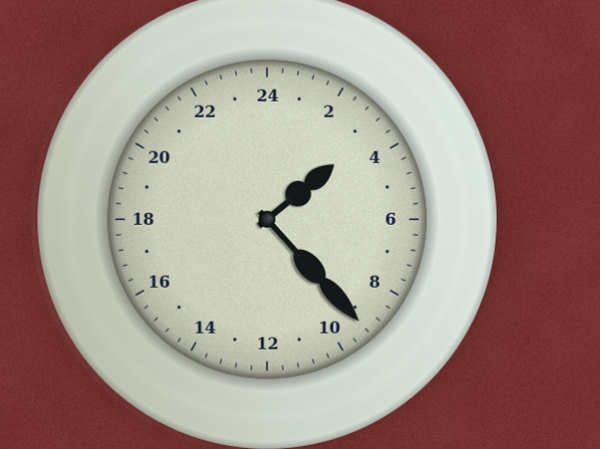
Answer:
**3:23**
